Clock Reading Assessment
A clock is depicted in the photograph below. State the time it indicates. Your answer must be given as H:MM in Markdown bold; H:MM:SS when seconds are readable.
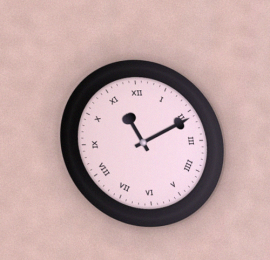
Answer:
**11:11**
